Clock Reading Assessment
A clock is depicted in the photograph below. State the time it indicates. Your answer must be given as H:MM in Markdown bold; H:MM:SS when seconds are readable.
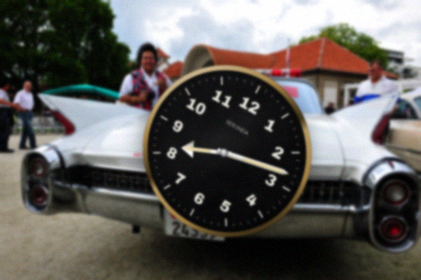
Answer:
**8:13**
